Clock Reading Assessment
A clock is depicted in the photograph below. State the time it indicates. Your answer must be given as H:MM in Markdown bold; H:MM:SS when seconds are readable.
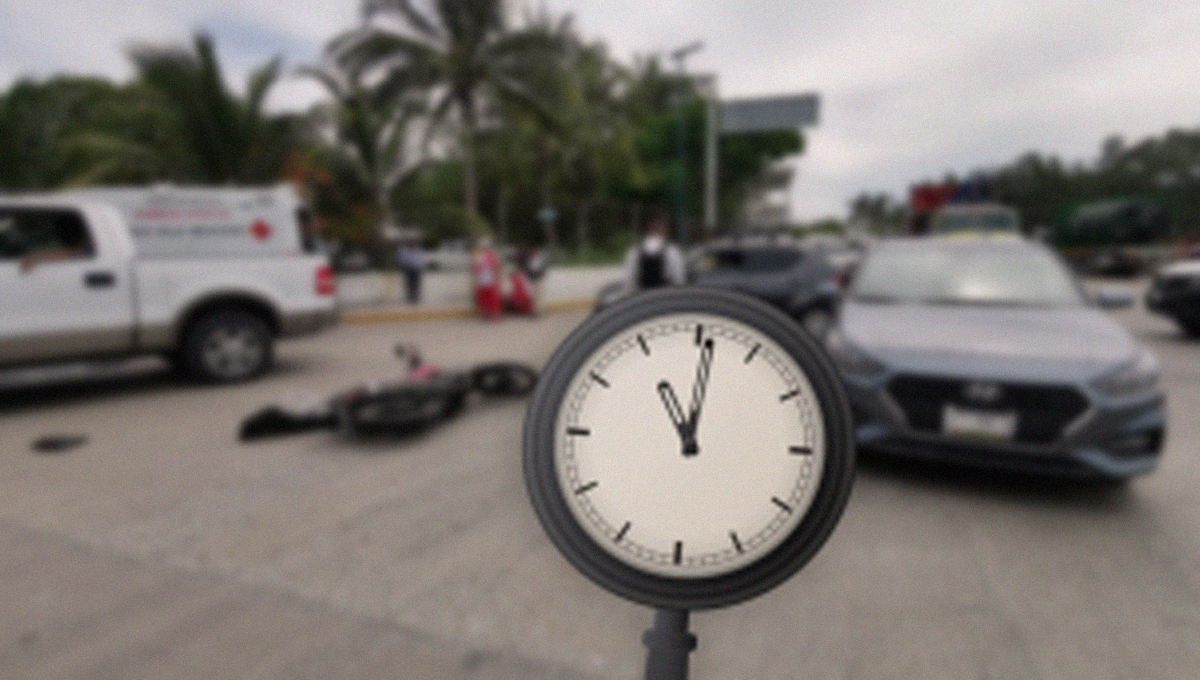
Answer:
**11:01**
